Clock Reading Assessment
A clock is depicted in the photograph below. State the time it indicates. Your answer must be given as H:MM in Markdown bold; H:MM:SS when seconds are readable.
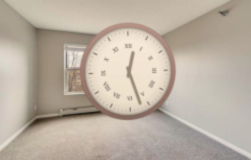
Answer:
**12:27**
